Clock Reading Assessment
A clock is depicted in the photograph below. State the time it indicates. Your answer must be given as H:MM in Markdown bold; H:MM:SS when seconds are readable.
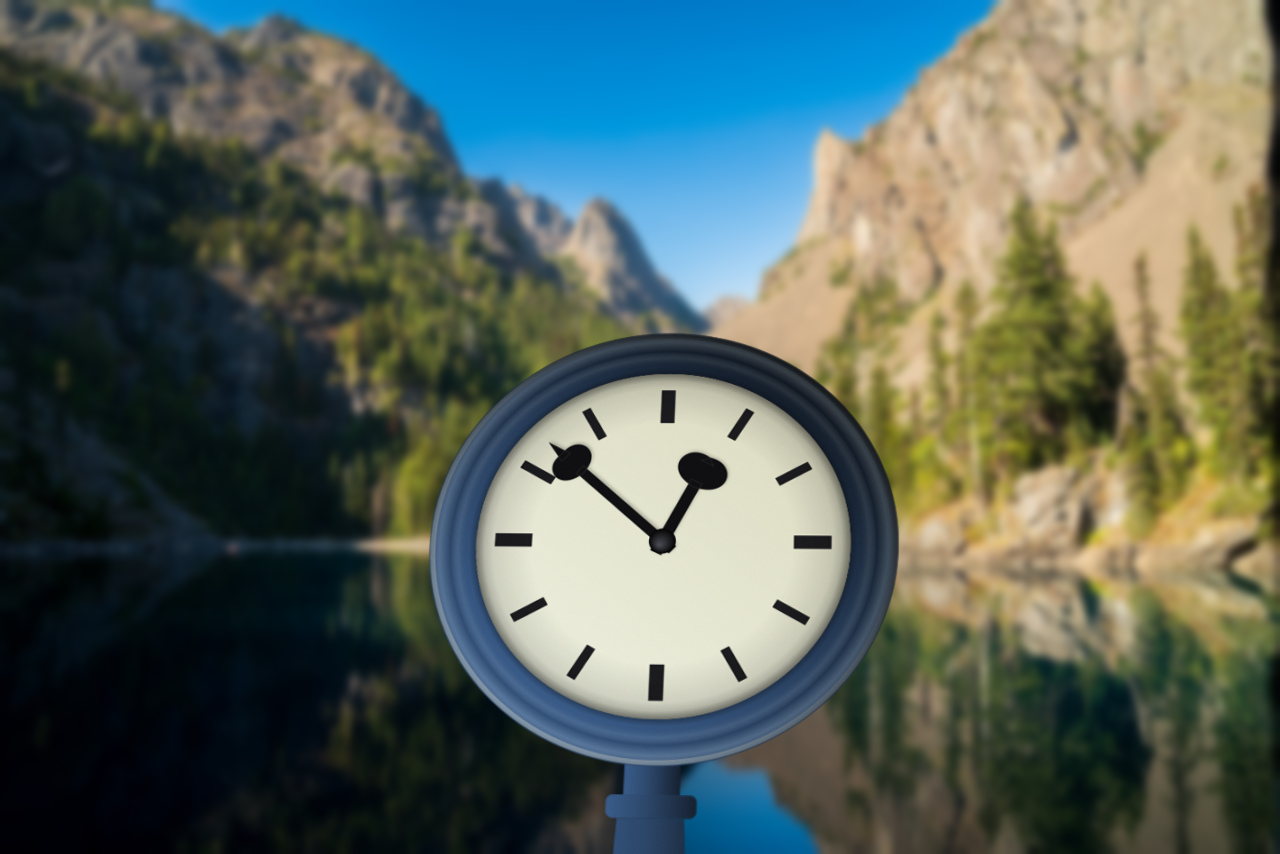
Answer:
**12:52**
